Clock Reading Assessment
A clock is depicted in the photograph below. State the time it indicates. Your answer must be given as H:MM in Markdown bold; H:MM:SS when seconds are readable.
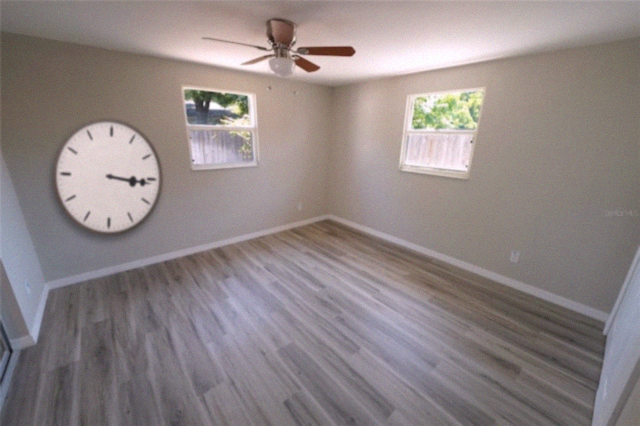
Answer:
**3:16**
